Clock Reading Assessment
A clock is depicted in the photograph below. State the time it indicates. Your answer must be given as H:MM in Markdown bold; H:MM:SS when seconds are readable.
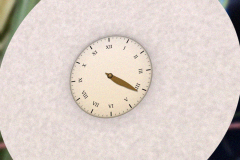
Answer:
**4:21**
